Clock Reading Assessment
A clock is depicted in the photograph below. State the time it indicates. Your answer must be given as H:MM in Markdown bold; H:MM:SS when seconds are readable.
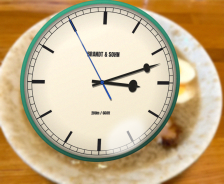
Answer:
**3:11:55**
